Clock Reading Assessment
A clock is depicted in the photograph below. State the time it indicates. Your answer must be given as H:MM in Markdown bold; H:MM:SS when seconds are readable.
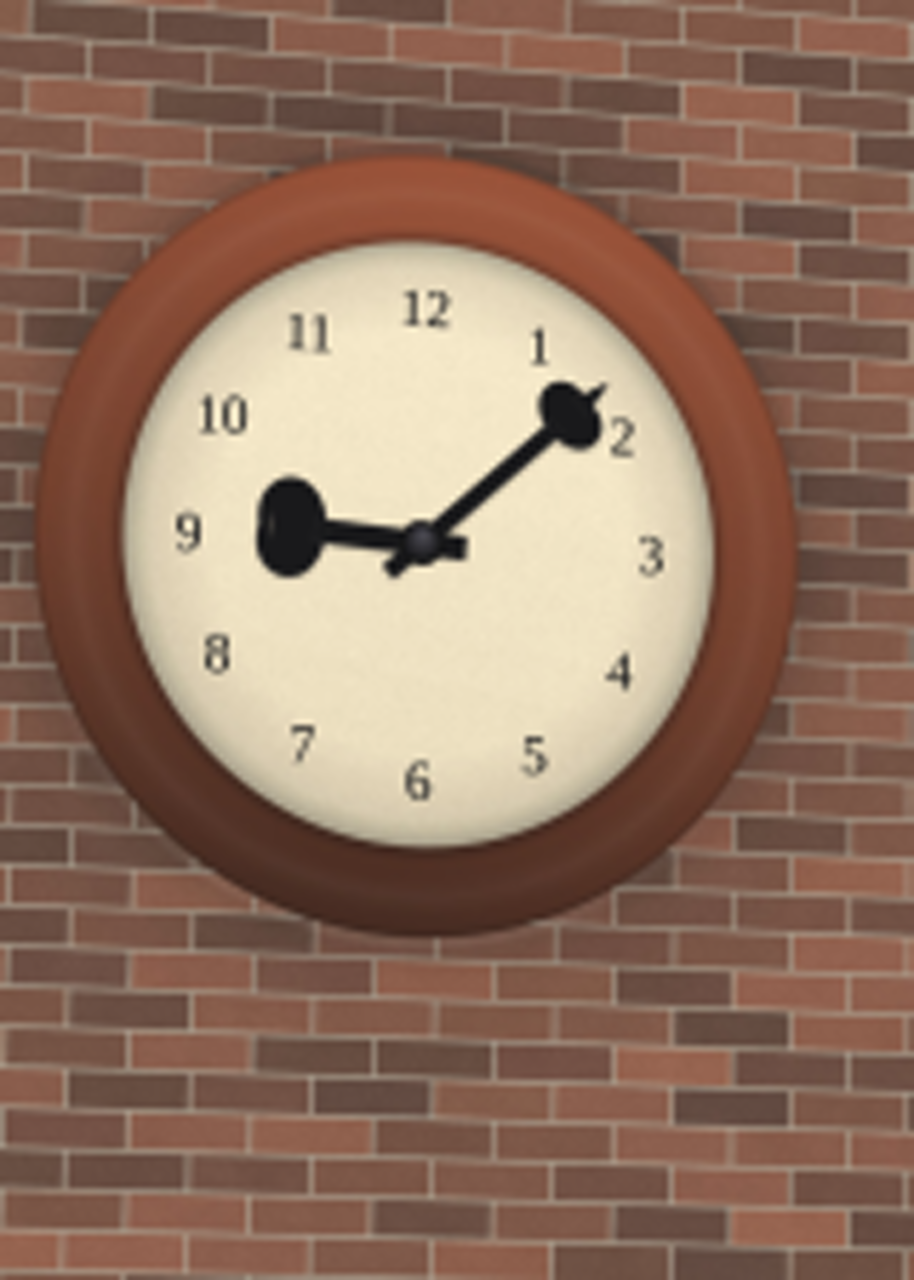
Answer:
**9:08**
